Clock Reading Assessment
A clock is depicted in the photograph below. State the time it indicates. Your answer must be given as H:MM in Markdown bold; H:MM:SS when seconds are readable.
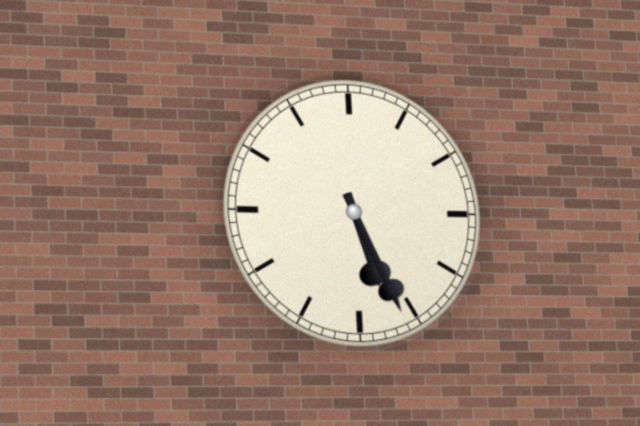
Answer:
**5:26**
